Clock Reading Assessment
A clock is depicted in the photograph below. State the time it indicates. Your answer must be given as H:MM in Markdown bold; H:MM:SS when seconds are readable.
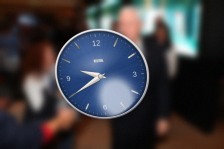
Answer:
**9:40**
